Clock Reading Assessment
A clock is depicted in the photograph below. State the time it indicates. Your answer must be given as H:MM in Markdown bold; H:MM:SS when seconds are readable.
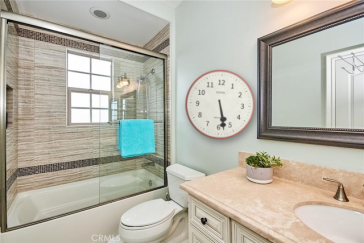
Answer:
**5:28**
